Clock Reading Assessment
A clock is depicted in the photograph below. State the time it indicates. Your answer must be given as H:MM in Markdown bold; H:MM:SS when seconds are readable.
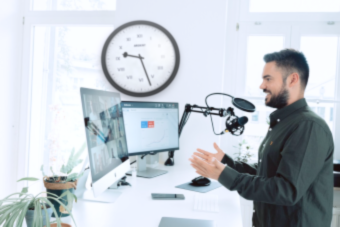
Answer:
**9:27**
